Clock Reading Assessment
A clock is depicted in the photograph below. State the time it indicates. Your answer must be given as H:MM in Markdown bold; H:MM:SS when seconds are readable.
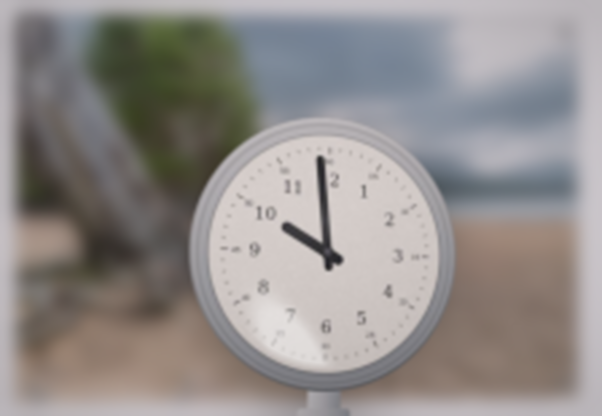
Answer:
**9:59**
